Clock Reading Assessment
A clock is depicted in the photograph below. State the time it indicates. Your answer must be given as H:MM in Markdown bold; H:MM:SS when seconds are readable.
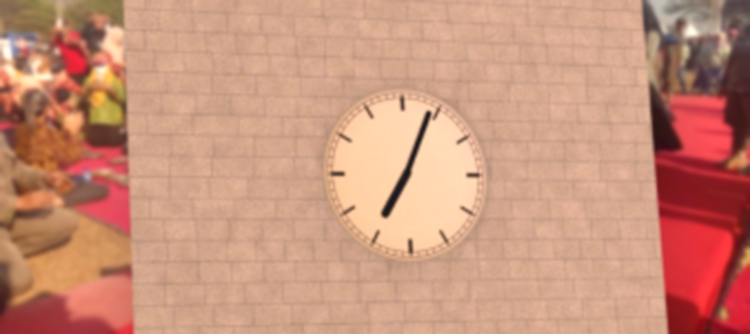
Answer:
**7:04**
